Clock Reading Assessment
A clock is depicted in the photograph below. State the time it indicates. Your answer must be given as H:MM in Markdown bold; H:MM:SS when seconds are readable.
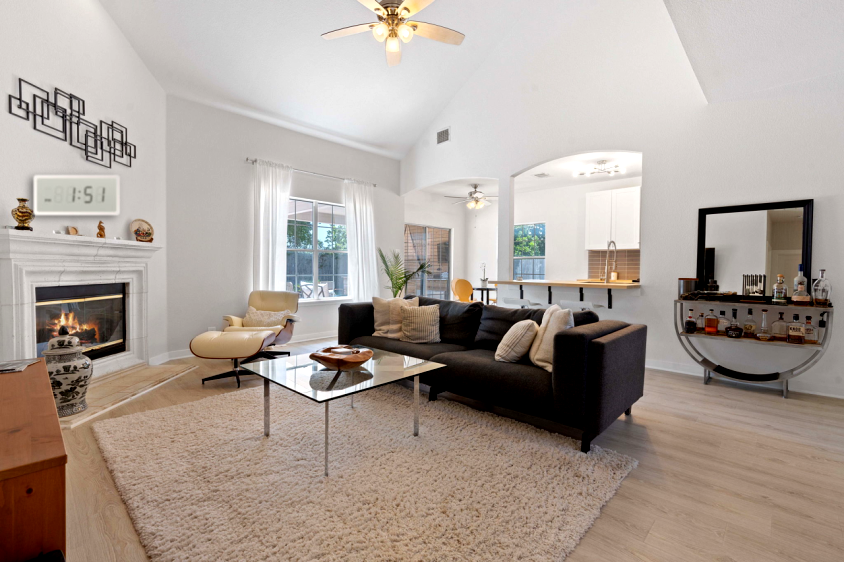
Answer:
**1:51**
